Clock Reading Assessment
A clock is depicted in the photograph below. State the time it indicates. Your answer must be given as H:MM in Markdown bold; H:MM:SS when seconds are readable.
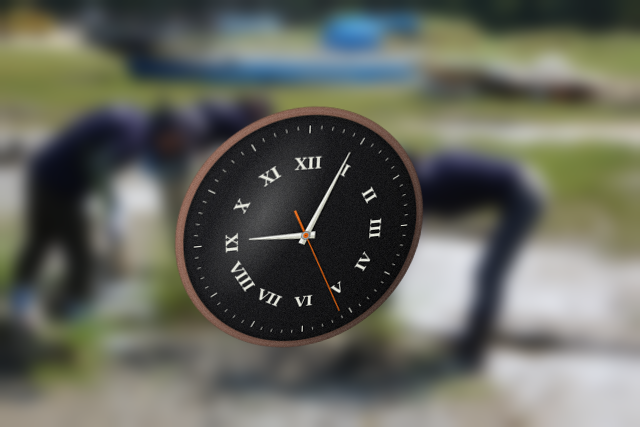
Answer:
**9:04:26**
